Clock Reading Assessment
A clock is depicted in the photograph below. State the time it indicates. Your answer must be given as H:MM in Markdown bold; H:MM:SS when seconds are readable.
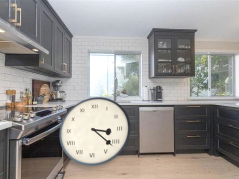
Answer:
**3:22**
